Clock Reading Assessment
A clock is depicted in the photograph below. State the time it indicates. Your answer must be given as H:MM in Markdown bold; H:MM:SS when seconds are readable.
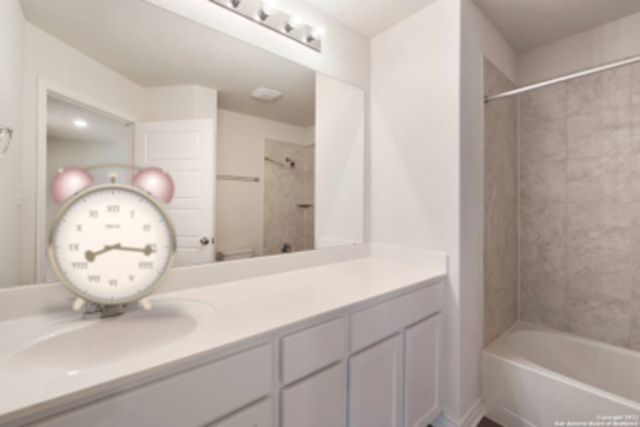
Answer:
**8:16**
